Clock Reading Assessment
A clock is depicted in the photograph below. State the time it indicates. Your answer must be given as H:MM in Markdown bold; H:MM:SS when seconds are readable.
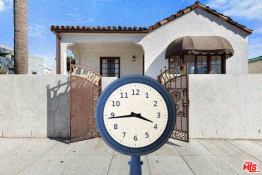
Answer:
**3:44**
